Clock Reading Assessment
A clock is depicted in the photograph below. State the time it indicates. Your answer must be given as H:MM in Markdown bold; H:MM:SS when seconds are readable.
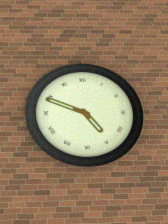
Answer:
**4:49**
